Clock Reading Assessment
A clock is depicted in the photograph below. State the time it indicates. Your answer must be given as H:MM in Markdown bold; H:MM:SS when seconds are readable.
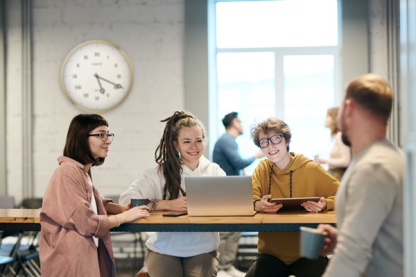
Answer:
**5:19**
